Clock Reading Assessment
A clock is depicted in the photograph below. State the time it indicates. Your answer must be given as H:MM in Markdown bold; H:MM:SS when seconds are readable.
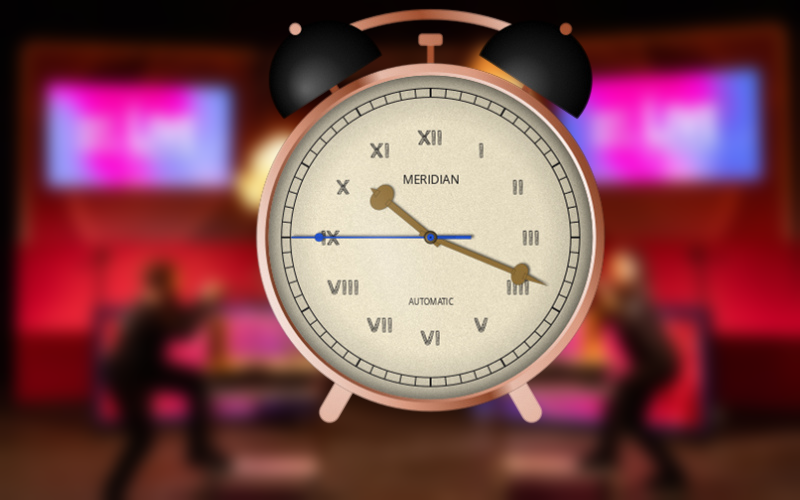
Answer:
**10:18:45**
